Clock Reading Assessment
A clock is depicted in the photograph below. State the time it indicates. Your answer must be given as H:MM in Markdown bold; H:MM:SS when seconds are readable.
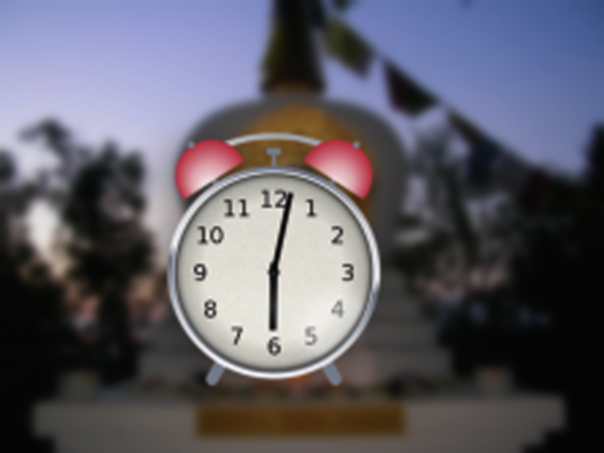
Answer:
**6:02**
